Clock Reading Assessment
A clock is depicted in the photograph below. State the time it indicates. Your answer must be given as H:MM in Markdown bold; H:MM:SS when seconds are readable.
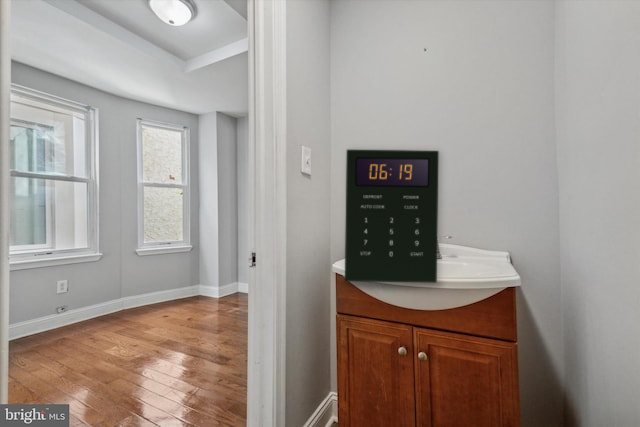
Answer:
**6:19**
